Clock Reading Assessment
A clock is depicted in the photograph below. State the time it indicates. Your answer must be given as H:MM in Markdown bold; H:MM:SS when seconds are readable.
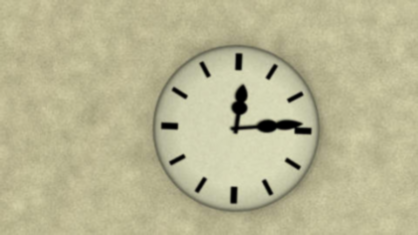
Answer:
**12:14**
